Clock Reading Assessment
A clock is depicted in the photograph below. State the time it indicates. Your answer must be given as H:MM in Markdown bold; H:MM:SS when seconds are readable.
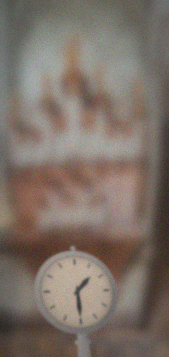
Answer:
**1:30**
